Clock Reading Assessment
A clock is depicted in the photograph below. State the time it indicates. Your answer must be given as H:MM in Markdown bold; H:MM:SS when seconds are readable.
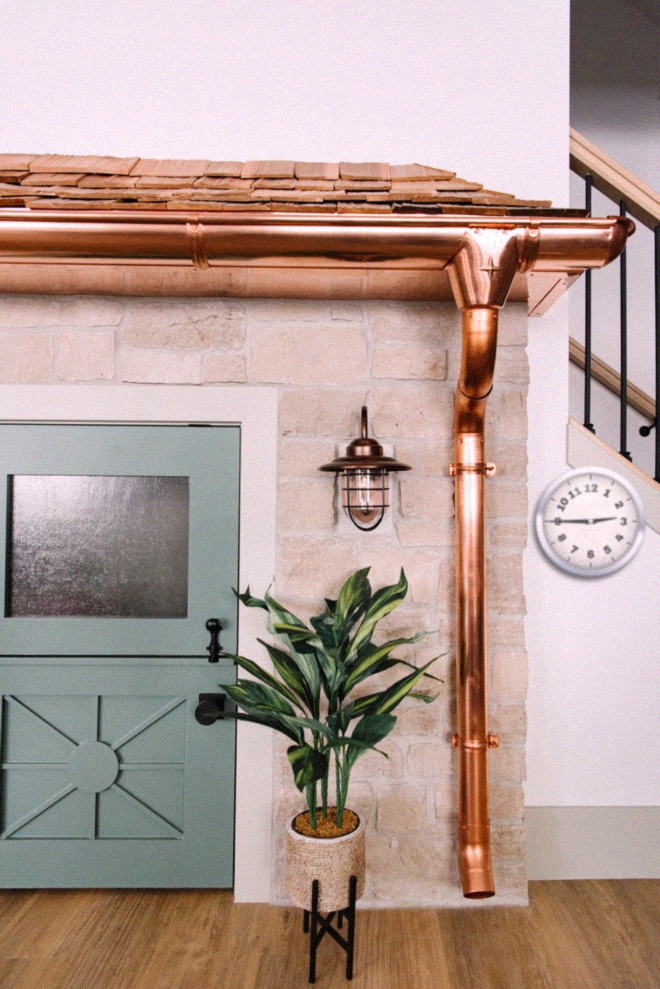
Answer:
**2:45**
